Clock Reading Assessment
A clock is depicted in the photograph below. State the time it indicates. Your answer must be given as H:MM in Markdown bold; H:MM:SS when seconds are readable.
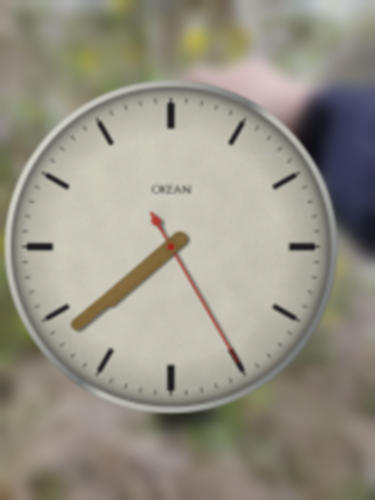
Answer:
**7:38:25**
